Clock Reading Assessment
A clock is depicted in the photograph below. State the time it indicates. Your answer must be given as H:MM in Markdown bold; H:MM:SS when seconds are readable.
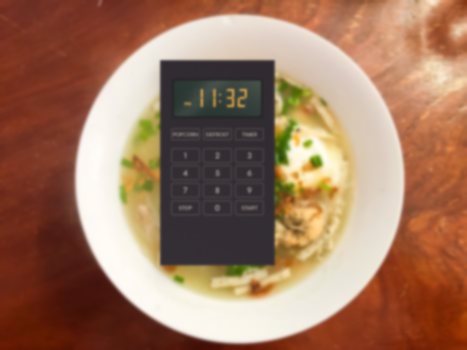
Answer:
**11:32**
